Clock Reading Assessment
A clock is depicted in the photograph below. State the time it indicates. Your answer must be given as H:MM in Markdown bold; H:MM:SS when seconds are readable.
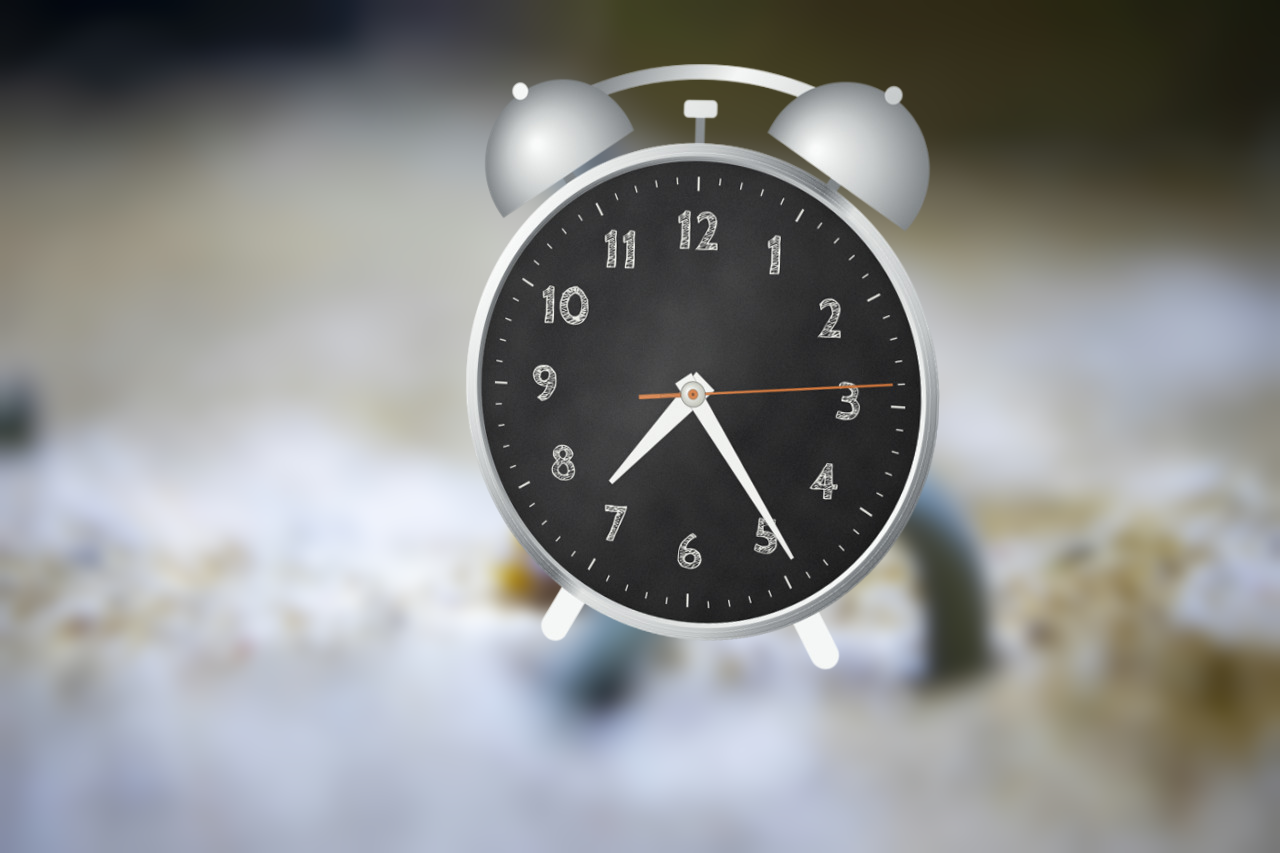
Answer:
**7:24:14**
